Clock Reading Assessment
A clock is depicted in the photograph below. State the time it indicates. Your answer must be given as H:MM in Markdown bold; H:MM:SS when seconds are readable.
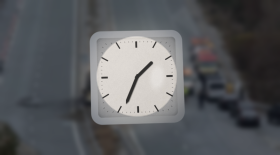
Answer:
**1:34**
